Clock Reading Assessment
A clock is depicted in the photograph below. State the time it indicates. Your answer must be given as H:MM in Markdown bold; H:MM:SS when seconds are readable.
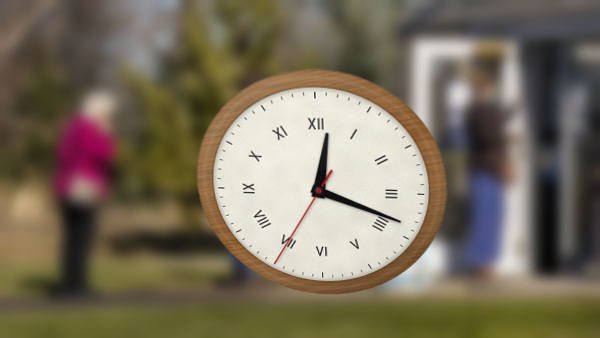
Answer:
**12:18:35**
